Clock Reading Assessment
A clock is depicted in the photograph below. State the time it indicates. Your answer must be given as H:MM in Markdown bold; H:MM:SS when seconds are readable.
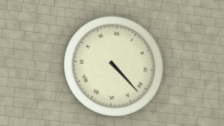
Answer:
**4:22**
